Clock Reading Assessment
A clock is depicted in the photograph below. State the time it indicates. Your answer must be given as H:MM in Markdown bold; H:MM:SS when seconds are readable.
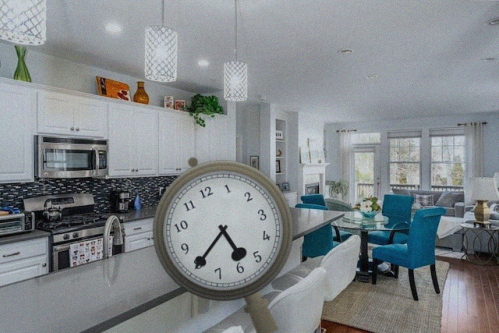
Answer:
**5:40**
